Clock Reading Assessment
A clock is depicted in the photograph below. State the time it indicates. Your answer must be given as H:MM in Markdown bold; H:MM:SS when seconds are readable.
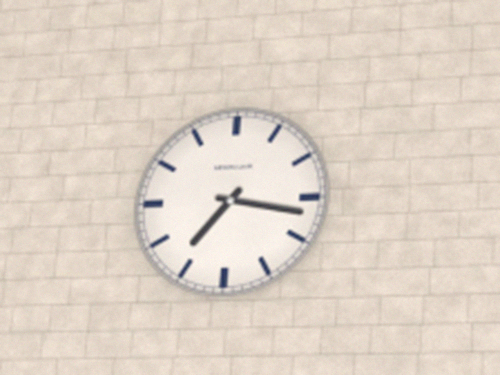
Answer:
**7:17**
